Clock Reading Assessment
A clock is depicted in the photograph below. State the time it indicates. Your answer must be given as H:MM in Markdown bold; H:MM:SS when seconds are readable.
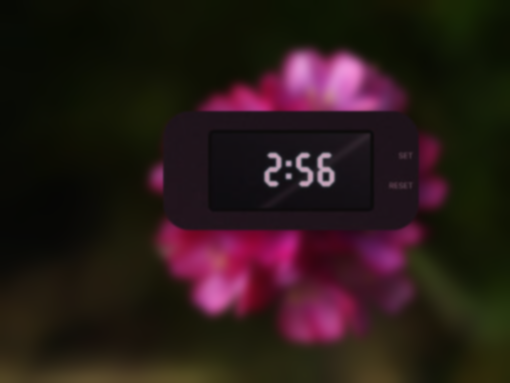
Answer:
**2:56**
